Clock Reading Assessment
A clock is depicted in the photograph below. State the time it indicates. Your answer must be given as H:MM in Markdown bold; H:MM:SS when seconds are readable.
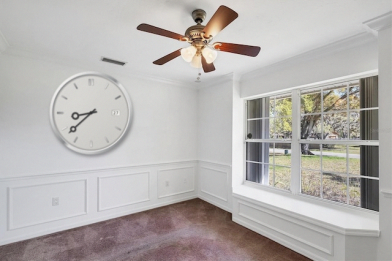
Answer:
**8:38**
